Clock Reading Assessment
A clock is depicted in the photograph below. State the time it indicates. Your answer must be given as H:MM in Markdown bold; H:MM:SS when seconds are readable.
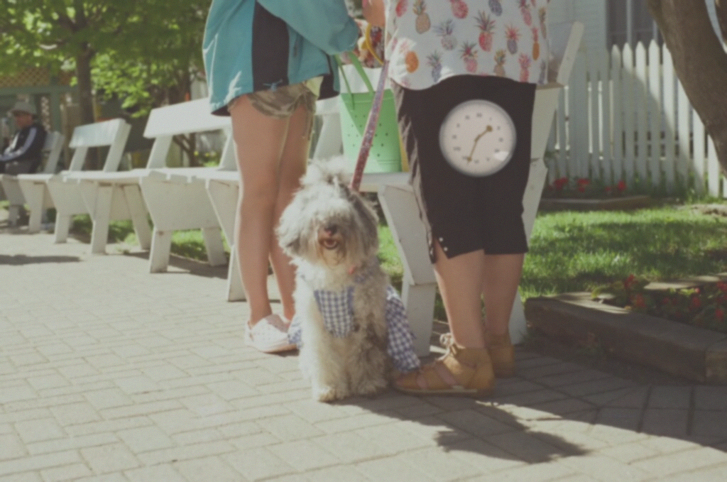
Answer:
**1:33**
